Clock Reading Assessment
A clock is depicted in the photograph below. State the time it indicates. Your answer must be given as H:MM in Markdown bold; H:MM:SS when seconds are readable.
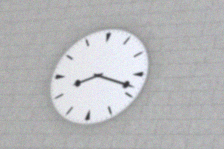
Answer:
**8:18**
